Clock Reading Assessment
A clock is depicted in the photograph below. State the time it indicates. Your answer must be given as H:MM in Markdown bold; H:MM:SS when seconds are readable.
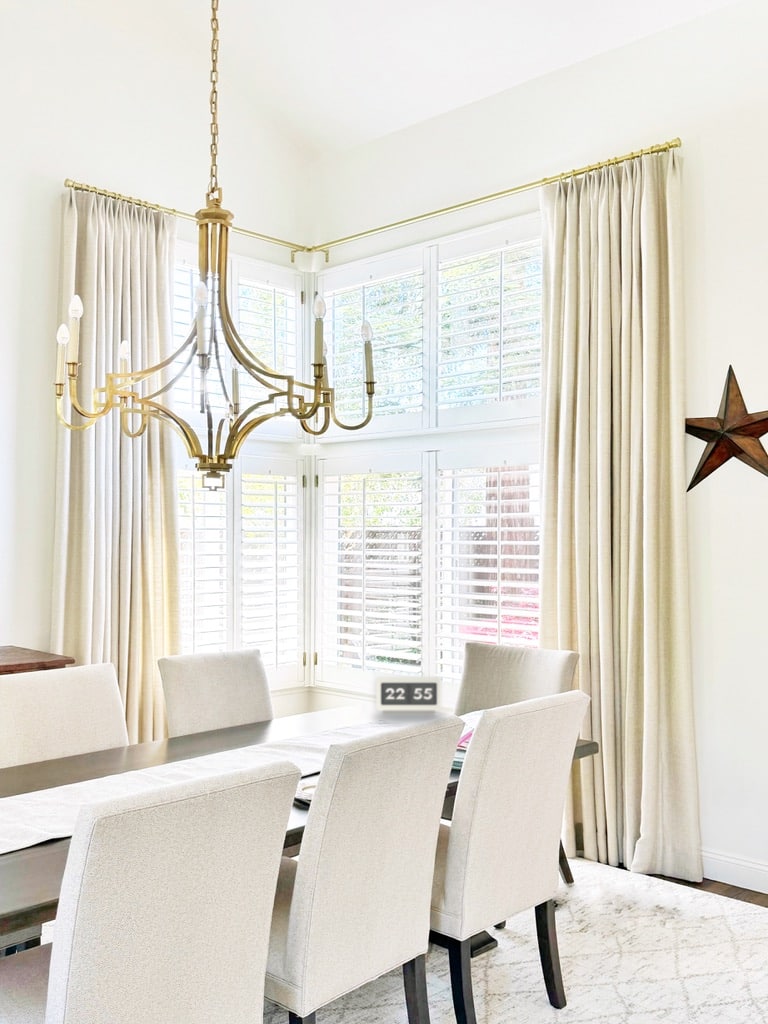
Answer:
**22:55**
